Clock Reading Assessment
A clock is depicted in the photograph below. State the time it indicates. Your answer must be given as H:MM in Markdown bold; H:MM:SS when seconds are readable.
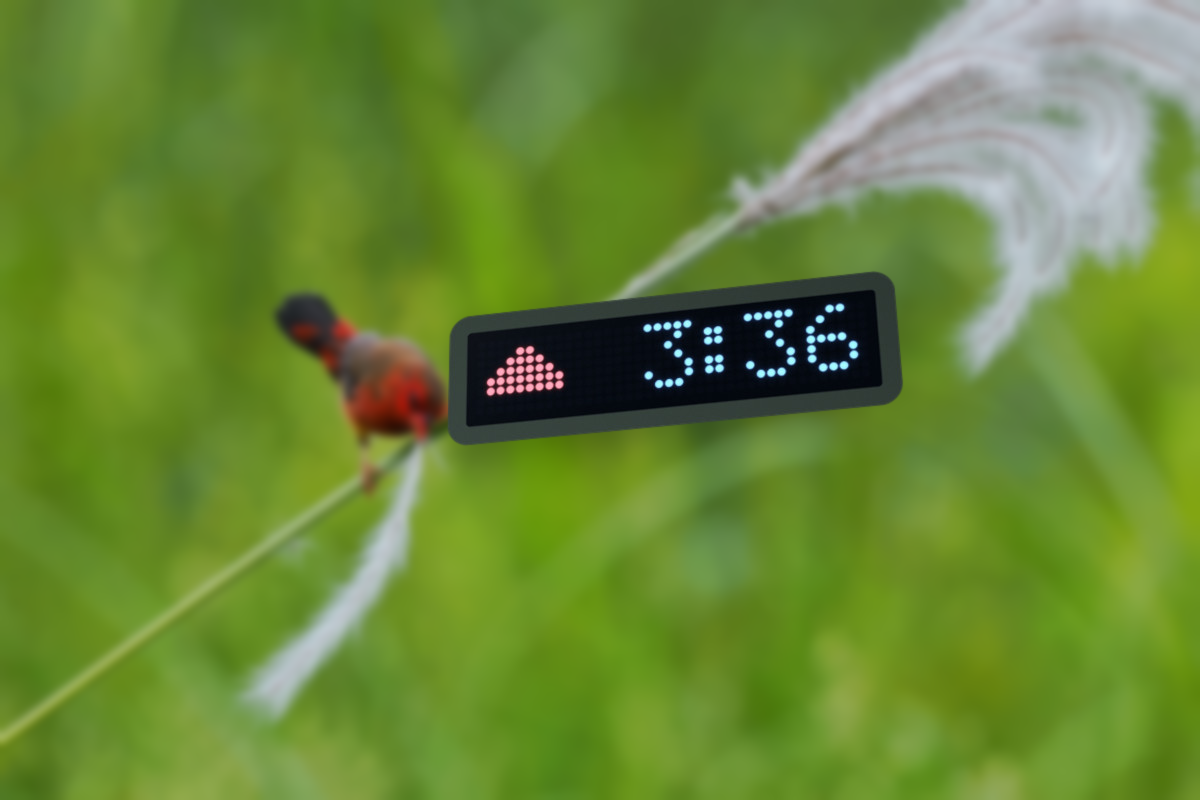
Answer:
**3:36**
